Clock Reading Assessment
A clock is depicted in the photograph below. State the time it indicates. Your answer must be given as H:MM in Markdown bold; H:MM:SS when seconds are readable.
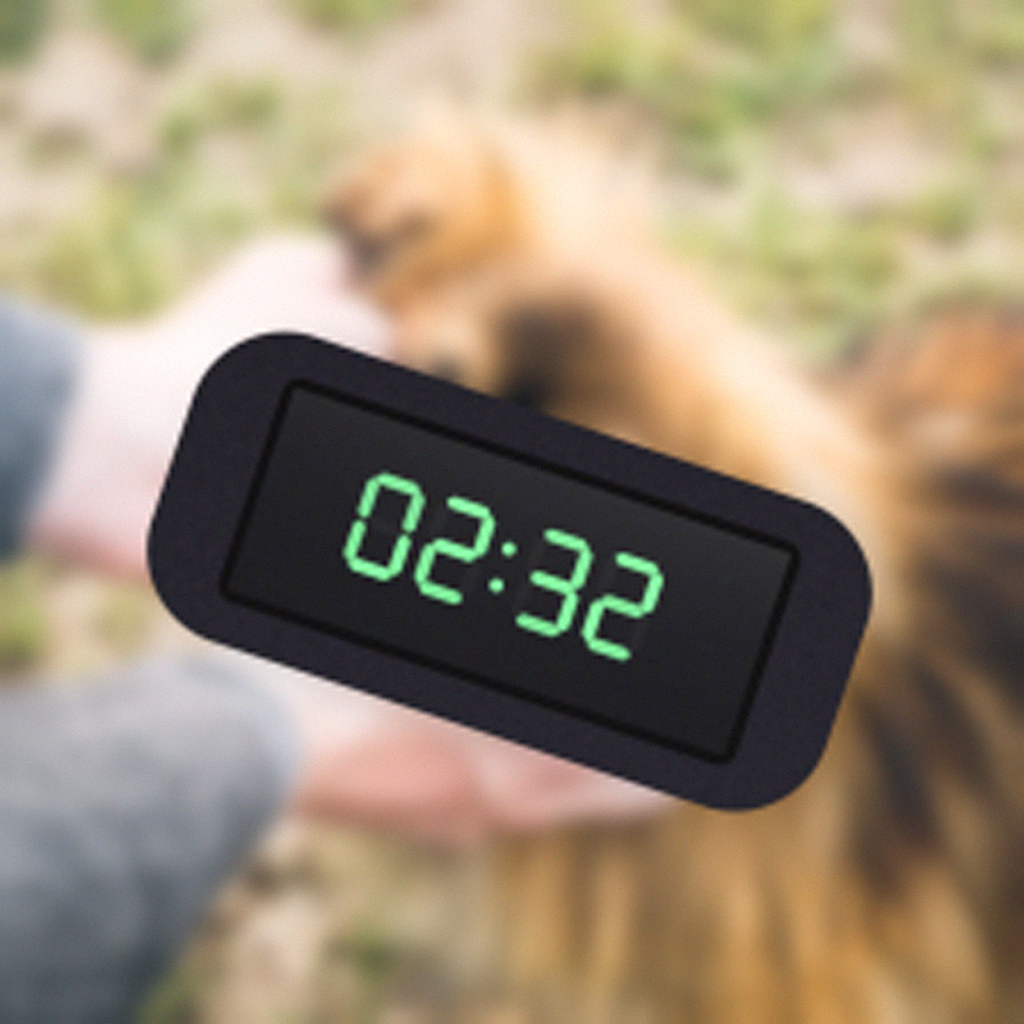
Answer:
**2:32**
